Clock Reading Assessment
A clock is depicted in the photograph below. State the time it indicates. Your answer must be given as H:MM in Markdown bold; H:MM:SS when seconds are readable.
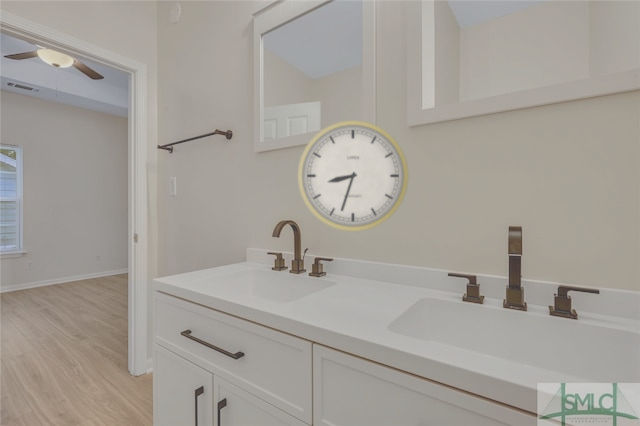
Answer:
**8:33**
